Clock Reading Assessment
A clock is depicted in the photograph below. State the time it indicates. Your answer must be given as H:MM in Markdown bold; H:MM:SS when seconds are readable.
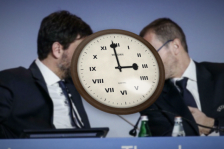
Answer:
**2:59**
